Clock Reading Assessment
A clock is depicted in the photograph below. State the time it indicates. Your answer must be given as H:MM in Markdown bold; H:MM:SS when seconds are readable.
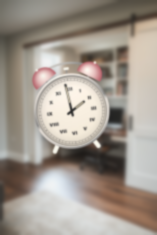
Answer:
**1:59**
